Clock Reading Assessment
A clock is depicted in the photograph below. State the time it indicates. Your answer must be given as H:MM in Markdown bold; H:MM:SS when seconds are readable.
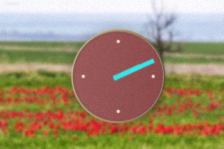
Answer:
**2:11**
